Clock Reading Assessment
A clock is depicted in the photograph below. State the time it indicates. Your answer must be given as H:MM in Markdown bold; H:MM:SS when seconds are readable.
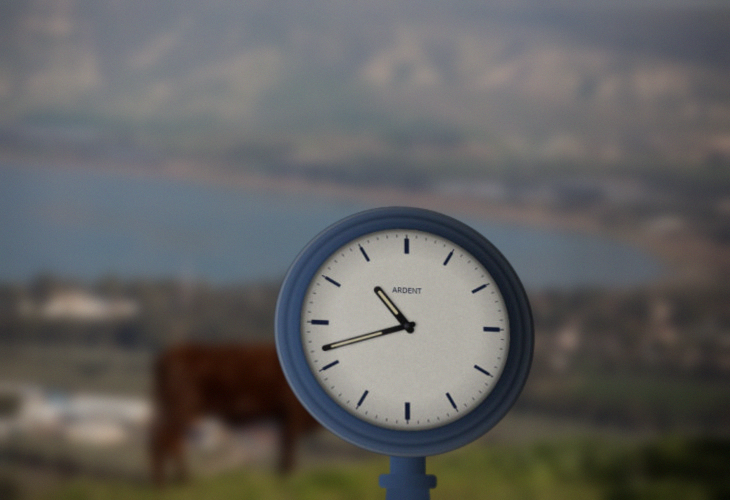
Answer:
**10:42**
